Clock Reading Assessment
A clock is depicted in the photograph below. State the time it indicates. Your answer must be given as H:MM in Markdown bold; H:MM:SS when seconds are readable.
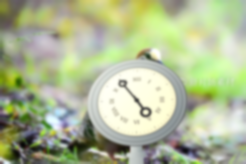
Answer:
**4:54**
